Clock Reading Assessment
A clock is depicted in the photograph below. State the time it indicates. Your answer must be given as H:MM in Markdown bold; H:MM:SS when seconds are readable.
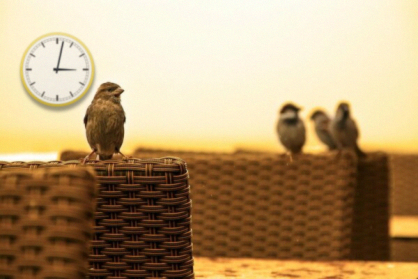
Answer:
**3:02**
